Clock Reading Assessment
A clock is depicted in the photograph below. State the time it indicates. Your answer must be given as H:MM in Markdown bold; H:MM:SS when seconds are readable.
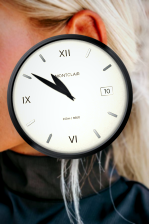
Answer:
**10:51**
